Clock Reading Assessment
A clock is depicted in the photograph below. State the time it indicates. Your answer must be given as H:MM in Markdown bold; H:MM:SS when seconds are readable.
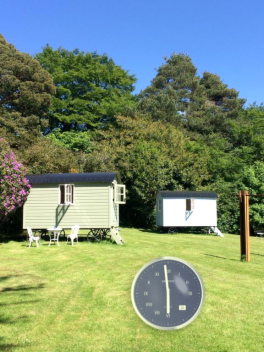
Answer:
**5:59**
